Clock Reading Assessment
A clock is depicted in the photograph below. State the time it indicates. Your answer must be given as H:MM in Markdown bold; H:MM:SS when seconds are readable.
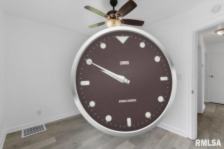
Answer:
**9:50**
